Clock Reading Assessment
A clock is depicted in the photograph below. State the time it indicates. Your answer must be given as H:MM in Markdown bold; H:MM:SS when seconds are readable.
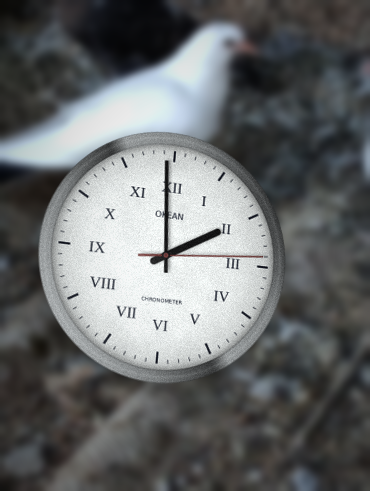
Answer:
**1:59:14**
